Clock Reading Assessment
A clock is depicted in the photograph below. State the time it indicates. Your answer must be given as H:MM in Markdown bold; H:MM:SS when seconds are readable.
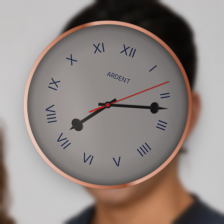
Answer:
**7:12:08**
